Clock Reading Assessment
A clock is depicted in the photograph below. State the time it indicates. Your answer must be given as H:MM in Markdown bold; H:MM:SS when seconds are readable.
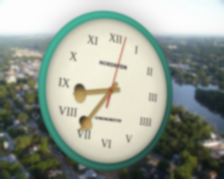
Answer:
**8:36:02**
